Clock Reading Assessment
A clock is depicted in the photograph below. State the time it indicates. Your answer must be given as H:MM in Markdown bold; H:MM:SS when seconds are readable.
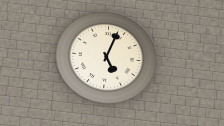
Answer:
**5:03**
